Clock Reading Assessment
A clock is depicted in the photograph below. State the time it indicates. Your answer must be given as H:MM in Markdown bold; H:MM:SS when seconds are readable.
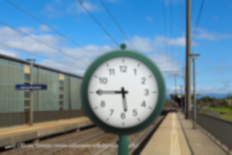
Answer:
**5:45**
